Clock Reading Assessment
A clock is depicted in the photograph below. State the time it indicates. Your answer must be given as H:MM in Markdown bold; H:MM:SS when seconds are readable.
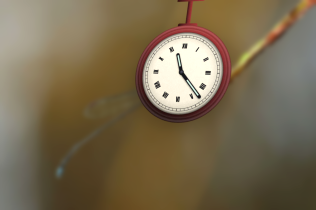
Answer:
**11:23**
